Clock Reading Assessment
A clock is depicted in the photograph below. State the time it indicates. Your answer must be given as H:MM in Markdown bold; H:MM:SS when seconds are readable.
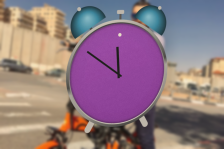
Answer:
**11:51**
